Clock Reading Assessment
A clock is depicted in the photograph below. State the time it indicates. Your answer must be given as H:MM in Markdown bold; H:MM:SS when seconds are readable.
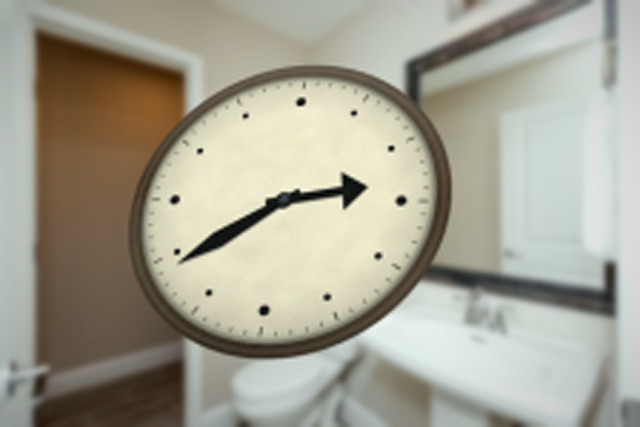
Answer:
**2:39**
